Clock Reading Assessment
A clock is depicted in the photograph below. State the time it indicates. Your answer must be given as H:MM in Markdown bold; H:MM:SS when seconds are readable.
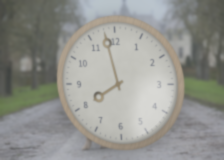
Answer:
**7:58**
